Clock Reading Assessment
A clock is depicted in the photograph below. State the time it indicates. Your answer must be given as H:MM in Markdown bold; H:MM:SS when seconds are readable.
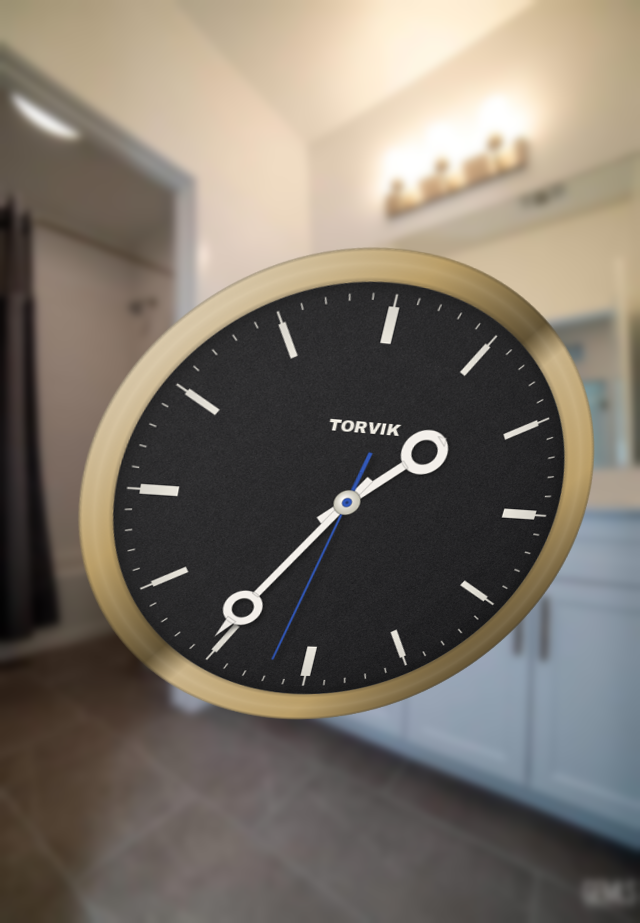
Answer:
**1:35:32**
